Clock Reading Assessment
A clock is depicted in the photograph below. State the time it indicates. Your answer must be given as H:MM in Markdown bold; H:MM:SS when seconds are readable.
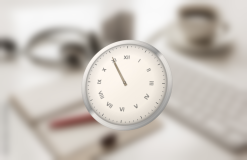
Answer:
**10:55**
